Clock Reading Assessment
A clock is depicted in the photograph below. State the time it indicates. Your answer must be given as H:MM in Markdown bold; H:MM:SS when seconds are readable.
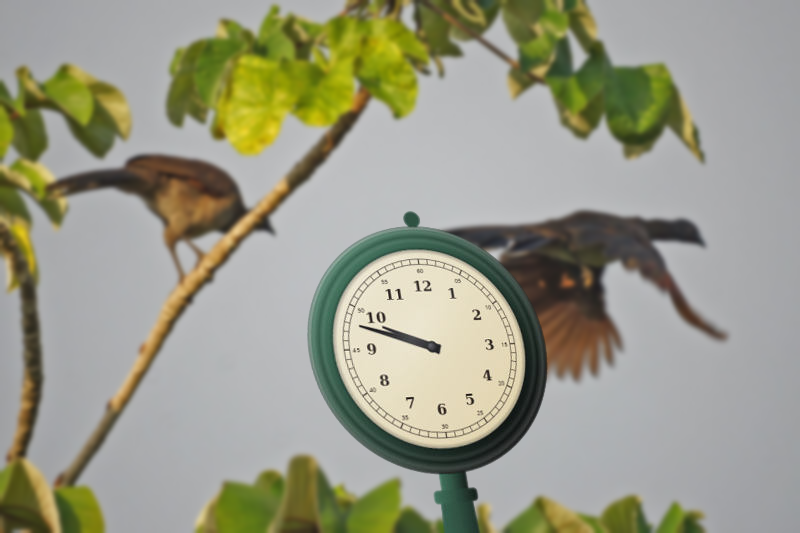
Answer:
**9:48**
